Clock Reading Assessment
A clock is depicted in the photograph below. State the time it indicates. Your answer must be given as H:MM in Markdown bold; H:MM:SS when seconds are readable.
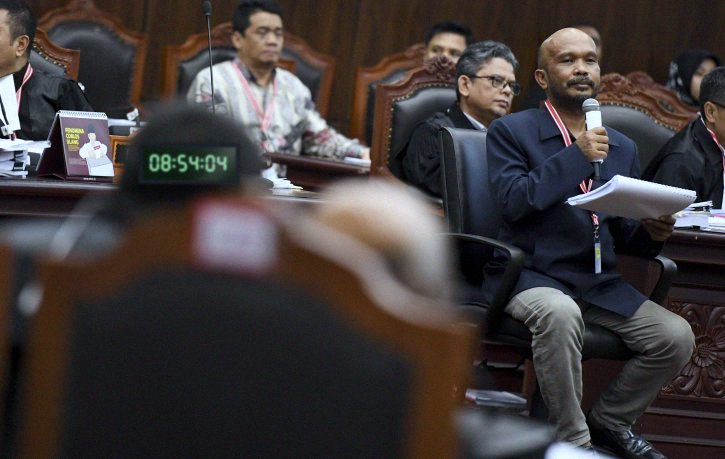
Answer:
**8:54:04**
